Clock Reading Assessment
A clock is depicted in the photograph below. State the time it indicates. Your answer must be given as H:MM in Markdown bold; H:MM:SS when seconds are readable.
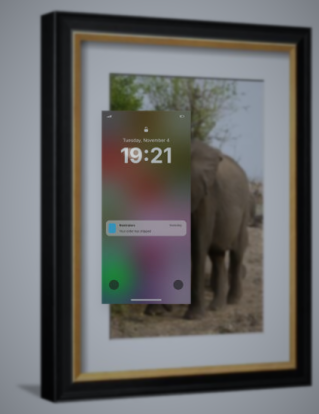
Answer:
**19:21**
